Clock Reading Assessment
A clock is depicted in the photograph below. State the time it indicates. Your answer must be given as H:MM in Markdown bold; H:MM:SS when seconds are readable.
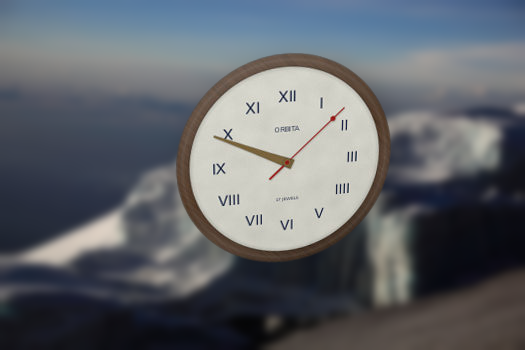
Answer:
**9:49:08**
